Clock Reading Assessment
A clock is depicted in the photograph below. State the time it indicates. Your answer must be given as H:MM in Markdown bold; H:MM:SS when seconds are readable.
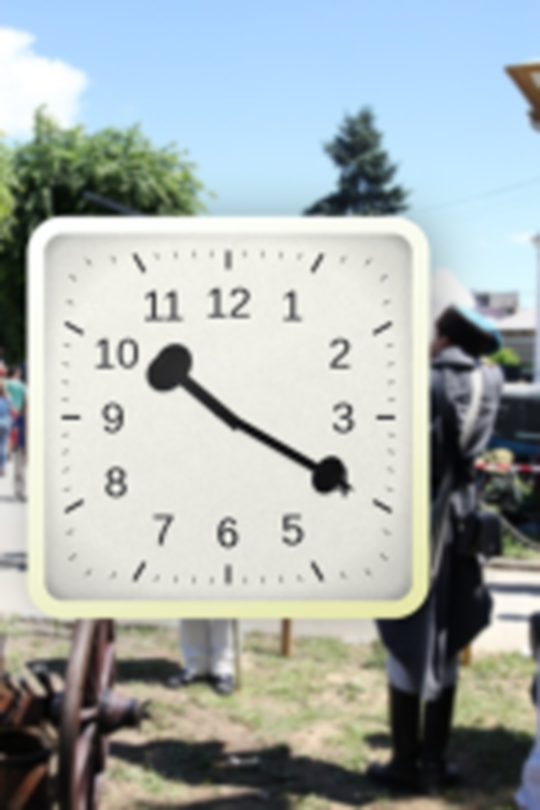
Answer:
**10:20**
